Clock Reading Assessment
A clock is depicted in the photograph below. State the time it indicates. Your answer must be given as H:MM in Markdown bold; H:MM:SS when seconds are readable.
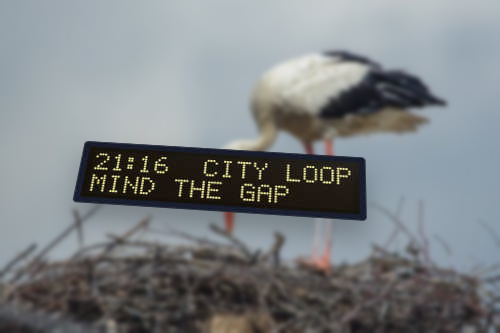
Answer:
**21:16**
